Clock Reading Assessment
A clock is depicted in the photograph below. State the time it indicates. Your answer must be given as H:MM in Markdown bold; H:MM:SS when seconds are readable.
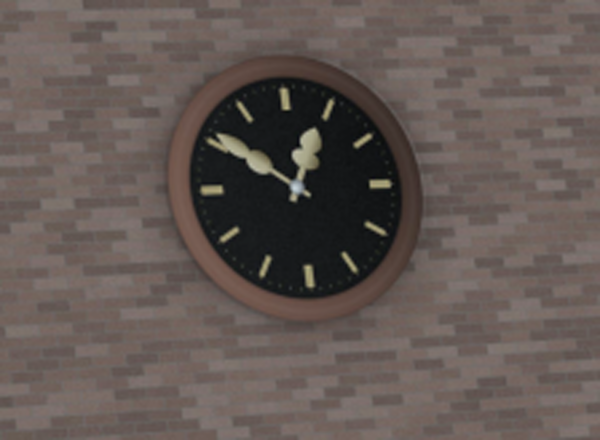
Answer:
**12:51**
